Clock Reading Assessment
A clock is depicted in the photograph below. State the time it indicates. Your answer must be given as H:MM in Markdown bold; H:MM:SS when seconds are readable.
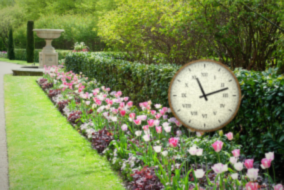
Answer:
**11:12**
